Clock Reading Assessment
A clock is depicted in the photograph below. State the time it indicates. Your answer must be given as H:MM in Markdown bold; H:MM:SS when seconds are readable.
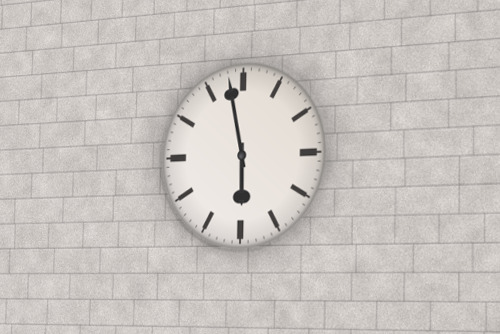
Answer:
**5:58**
